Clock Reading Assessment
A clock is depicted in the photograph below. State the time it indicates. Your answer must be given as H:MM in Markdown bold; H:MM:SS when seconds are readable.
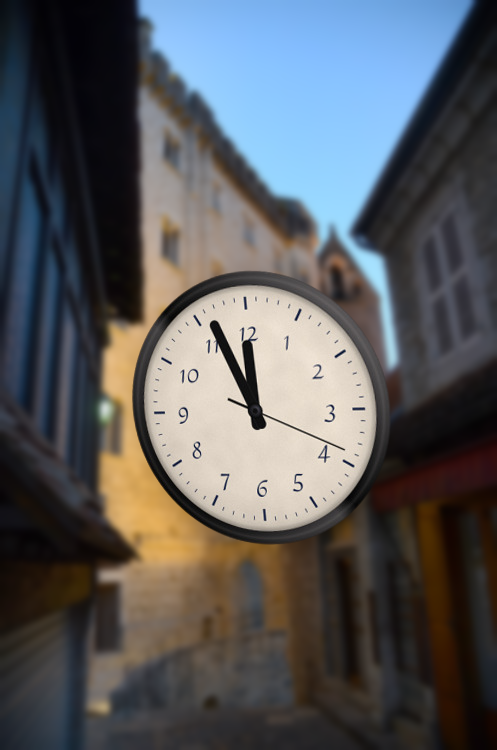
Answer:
**11:56:19**
